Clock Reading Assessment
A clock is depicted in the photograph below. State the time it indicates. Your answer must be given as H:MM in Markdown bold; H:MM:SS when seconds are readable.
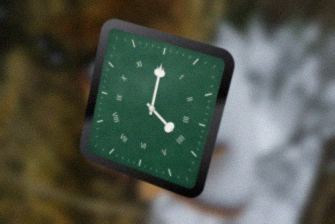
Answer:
**4:00**
